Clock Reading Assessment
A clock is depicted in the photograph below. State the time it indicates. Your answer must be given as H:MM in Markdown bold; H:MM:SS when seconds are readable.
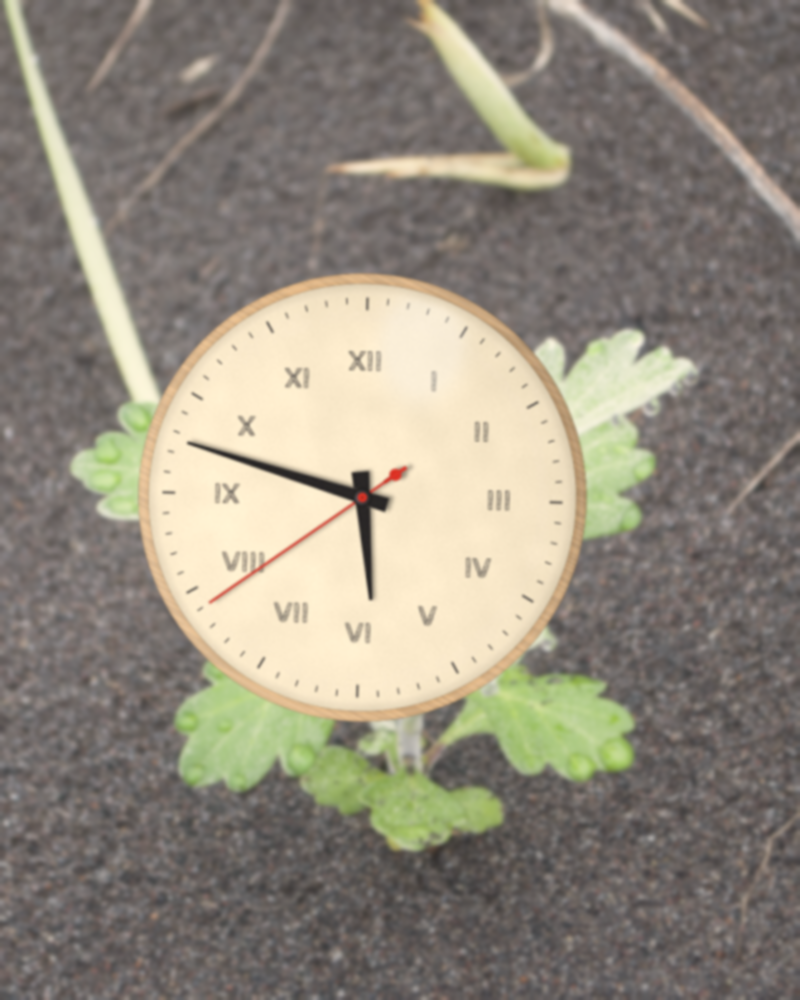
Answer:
**5:47:39**
